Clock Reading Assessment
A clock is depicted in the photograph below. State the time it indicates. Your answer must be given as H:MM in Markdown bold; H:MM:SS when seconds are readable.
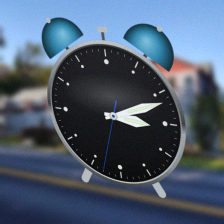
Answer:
**3:11:33**
